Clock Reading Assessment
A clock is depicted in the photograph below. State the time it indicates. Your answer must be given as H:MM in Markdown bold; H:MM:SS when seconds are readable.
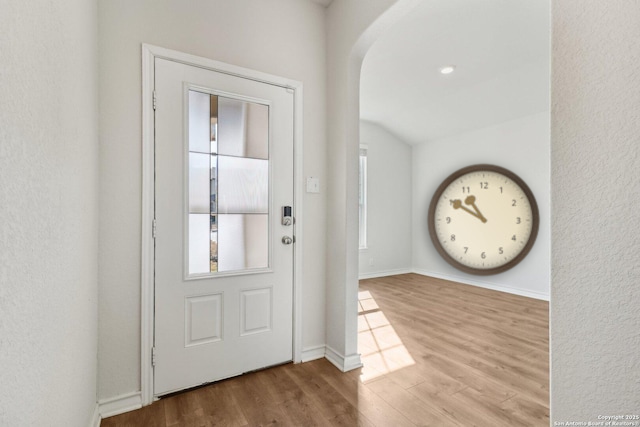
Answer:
**10:50**
